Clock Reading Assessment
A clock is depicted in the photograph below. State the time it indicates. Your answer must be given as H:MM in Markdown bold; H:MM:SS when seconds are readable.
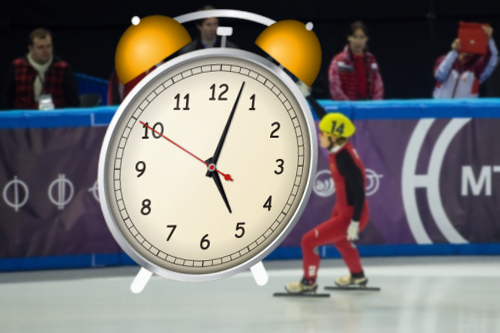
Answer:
**5:02:50**
